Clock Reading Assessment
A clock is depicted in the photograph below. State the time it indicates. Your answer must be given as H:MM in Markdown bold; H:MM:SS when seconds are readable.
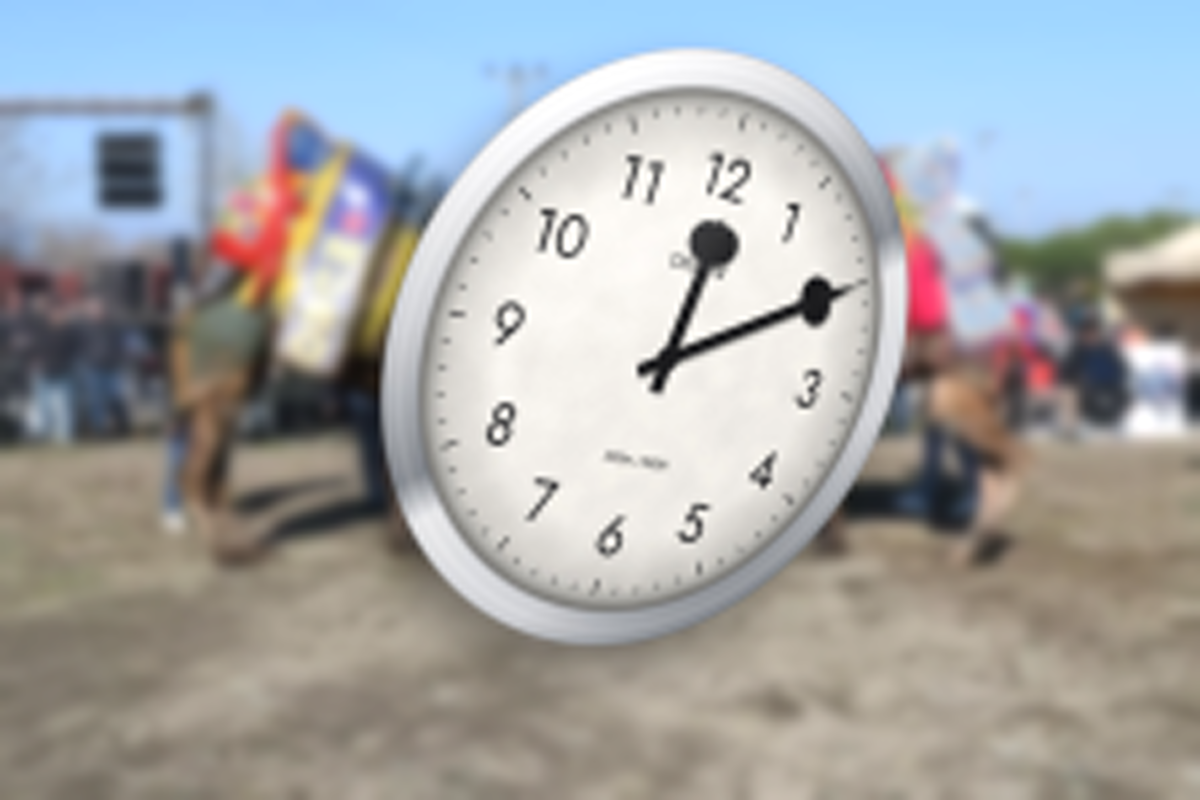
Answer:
**12:10**
